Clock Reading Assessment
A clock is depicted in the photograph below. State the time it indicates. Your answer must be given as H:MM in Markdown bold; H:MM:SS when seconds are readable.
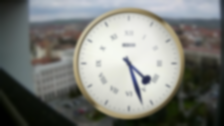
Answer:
**4:27**
